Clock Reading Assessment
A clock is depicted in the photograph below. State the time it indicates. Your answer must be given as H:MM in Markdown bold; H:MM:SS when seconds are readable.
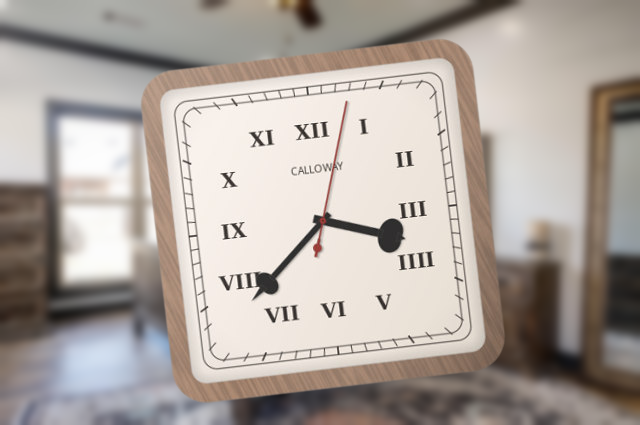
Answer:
**3:38:03**
